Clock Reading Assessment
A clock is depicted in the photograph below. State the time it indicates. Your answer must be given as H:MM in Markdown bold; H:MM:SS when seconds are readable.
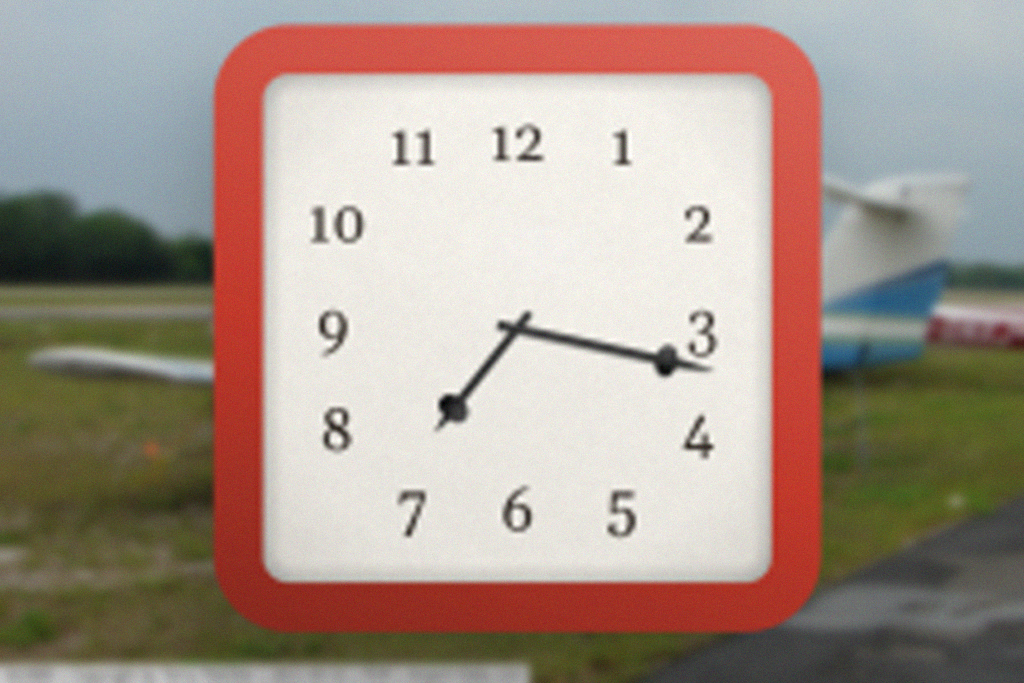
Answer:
**7:17**
